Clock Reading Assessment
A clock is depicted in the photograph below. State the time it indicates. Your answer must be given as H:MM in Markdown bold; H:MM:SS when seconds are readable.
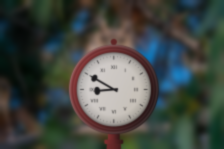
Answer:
**8:50**
